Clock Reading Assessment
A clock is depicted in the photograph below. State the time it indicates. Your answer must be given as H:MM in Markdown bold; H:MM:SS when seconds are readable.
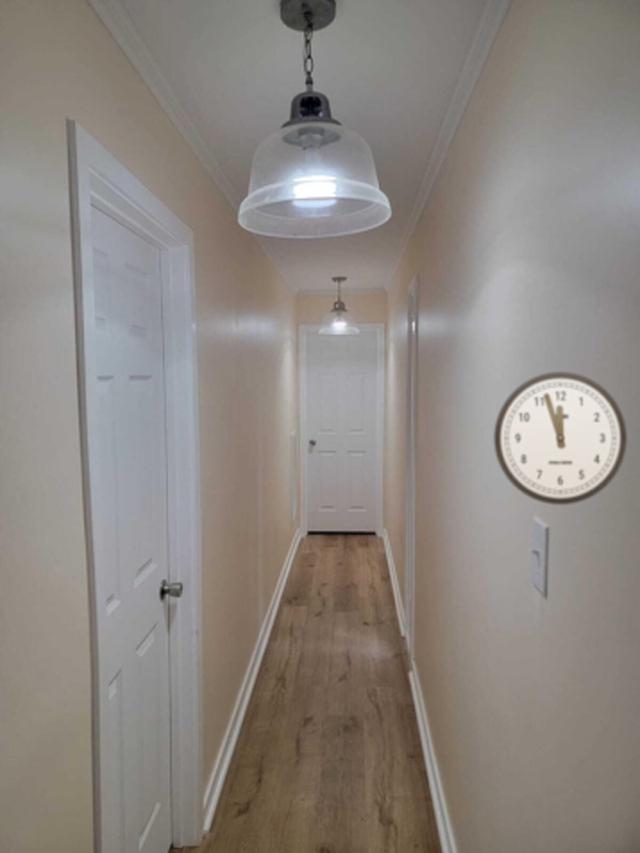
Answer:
**11:57**
